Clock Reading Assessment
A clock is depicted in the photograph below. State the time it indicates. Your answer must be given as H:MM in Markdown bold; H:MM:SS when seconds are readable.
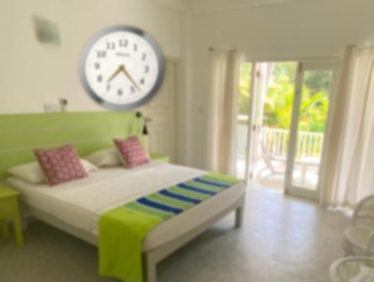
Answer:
**7:23**
